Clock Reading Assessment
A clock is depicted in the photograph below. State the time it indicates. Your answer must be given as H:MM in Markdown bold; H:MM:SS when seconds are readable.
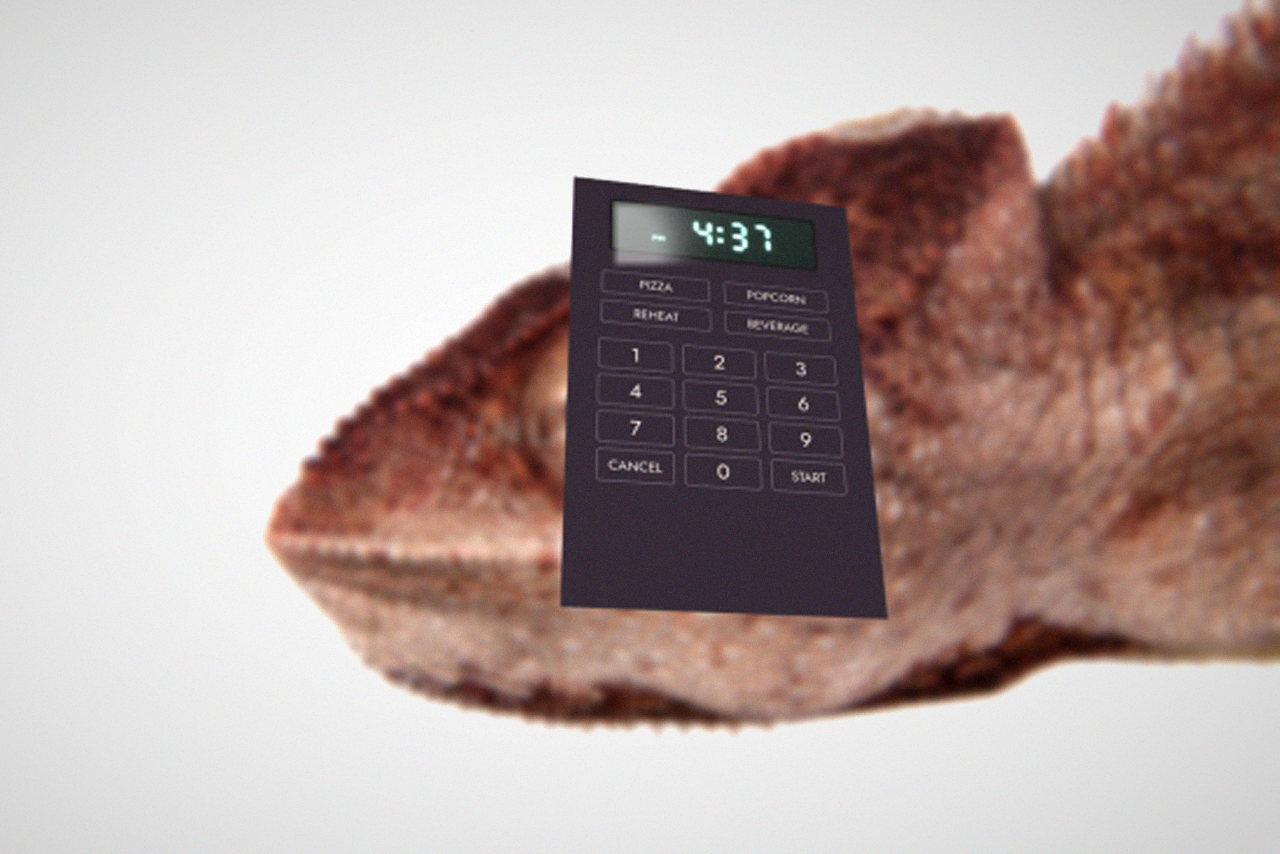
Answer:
**4:37**
